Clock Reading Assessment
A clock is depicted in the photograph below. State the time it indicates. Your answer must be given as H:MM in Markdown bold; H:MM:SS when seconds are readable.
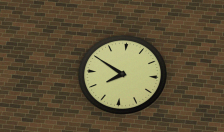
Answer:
**7:50**
